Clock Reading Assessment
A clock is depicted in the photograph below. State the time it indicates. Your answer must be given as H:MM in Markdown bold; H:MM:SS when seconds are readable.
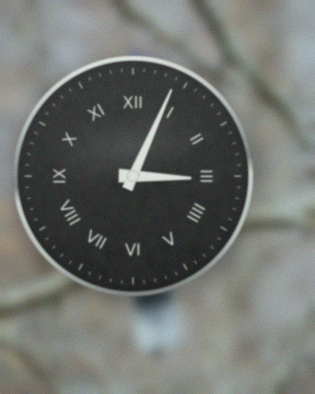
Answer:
**3:04**
